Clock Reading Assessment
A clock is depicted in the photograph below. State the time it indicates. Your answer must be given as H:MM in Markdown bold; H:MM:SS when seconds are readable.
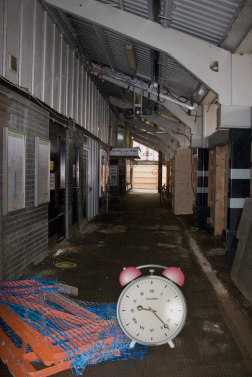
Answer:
**9:23**
